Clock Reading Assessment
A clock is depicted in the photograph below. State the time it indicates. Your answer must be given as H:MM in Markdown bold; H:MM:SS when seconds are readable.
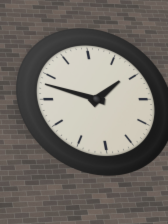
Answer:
**1:48**
